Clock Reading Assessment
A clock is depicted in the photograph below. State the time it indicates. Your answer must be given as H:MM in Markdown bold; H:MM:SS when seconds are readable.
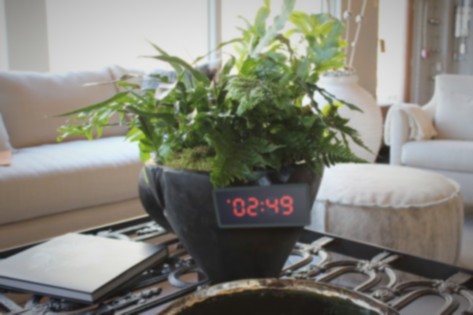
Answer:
**2:49**
